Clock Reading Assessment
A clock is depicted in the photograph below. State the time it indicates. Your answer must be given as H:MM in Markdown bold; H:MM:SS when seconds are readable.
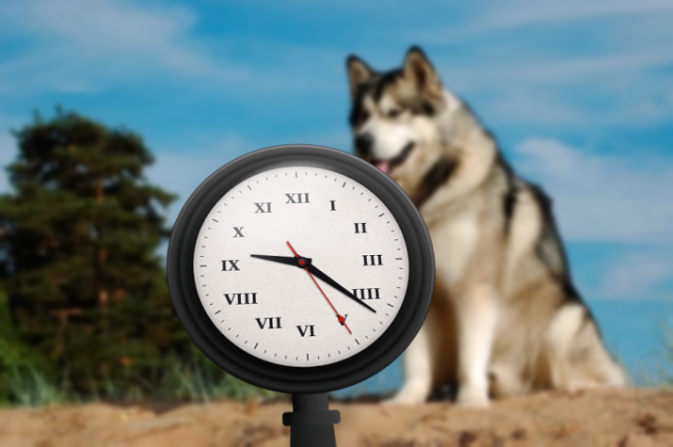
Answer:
**9:21:25**
